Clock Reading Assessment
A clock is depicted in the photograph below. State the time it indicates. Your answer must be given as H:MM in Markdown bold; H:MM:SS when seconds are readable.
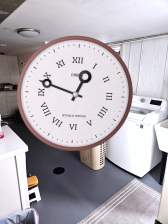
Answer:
**12:48**
